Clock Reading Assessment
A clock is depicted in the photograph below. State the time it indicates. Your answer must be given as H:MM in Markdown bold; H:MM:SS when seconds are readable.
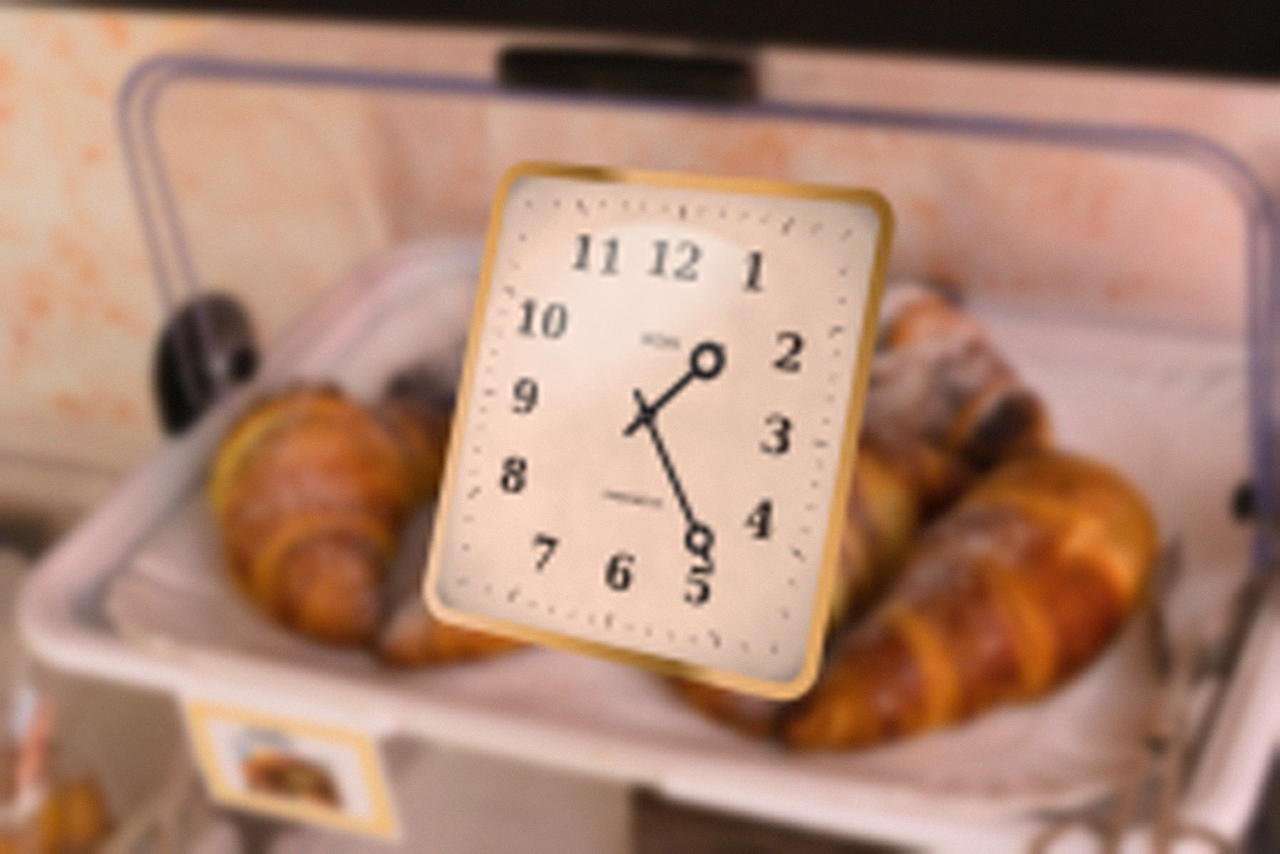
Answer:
**1:24**
